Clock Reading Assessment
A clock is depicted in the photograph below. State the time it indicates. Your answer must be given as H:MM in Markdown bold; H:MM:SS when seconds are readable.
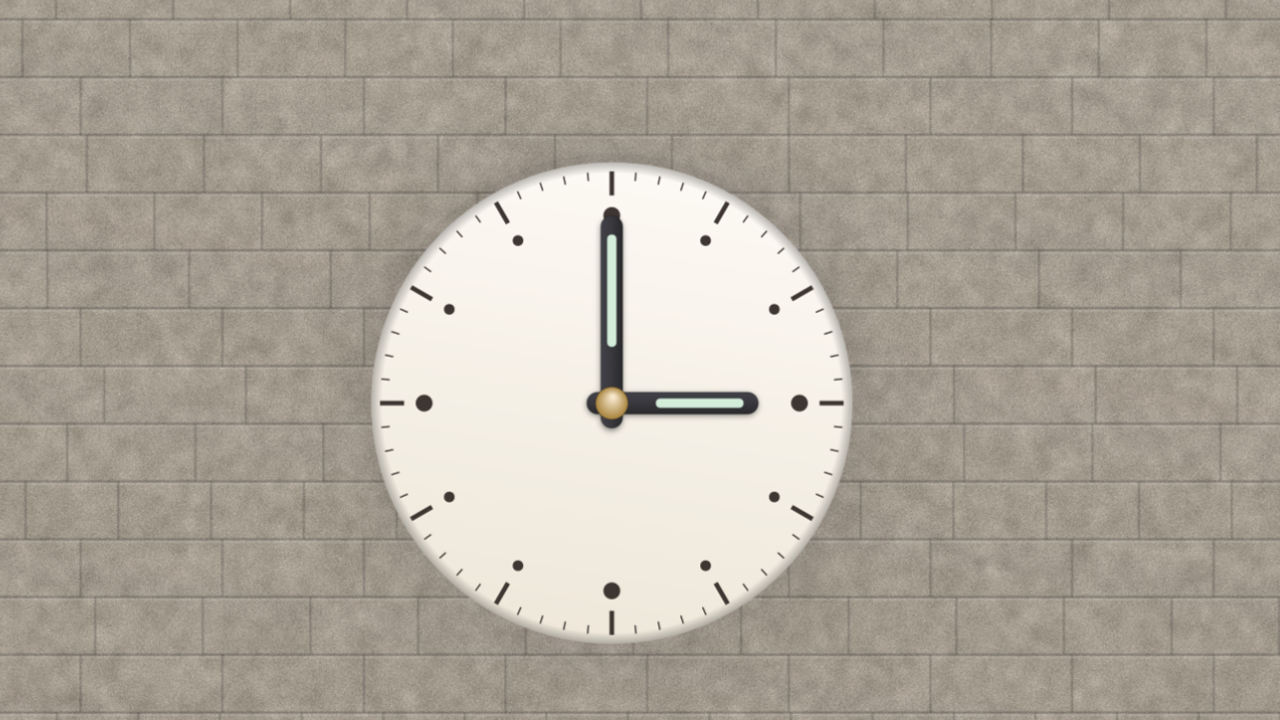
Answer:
**3:00**
